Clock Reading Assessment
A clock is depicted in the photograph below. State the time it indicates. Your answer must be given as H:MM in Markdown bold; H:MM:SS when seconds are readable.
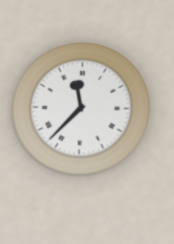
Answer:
**11:37**
